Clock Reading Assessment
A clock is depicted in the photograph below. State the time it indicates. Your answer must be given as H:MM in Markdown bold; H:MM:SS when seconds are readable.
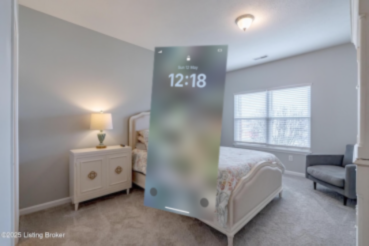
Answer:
**12:18**
